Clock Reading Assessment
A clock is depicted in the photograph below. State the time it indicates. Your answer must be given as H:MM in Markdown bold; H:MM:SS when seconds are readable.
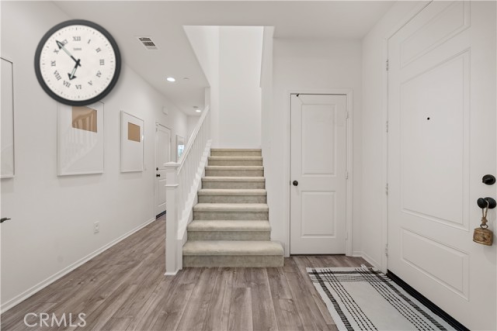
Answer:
**6:53**
